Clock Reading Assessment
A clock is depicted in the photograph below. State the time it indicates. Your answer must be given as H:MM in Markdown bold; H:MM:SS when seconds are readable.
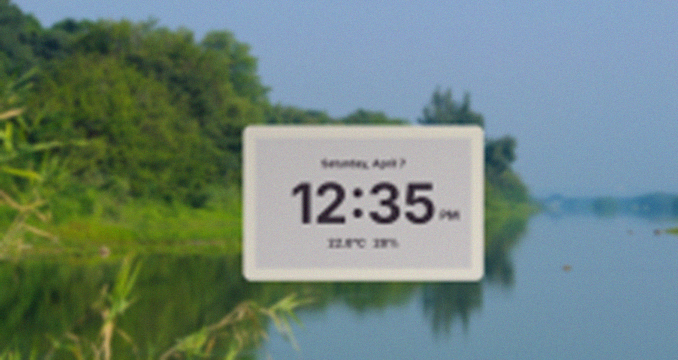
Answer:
**12:35**
